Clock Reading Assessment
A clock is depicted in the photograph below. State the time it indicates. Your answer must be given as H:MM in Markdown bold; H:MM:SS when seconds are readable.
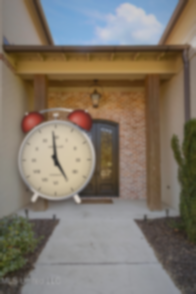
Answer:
**4:59**
